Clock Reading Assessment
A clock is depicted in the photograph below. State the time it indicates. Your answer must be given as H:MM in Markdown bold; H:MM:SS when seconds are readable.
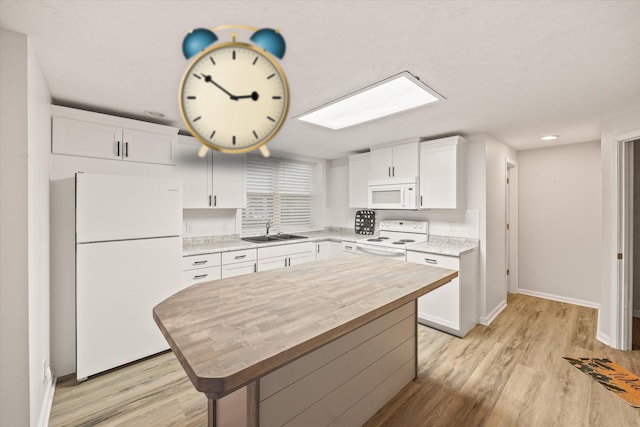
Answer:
**2:51**
